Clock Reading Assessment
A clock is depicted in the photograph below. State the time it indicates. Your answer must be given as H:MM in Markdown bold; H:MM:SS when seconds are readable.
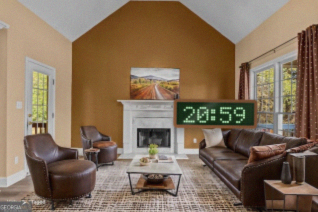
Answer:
**20:59**
